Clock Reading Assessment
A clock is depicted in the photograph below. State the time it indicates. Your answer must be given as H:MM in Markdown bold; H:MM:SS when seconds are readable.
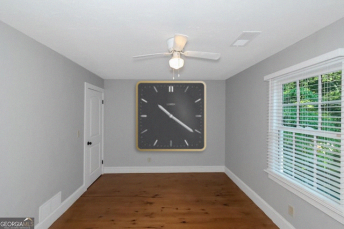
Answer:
**10:21**
